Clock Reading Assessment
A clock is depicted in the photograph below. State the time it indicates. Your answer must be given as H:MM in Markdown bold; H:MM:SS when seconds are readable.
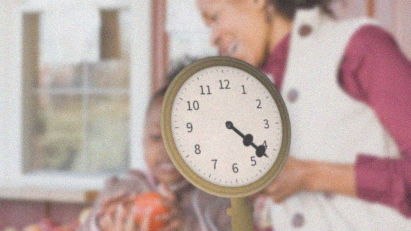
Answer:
**4:22**
